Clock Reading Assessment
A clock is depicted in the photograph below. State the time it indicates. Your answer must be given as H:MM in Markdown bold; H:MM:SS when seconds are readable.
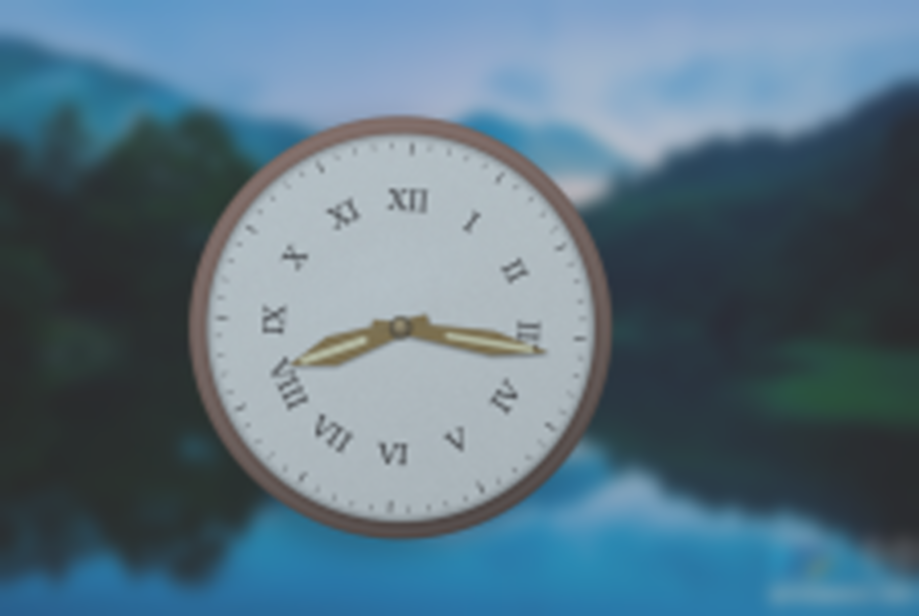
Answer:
**8:16**
